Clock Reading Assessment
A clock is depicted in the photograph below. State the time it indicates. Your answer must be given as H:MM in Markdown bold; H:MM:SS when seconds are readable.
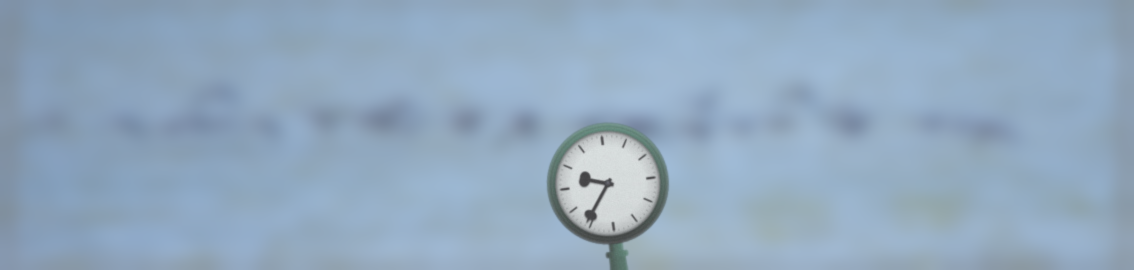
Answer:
**9:36**
